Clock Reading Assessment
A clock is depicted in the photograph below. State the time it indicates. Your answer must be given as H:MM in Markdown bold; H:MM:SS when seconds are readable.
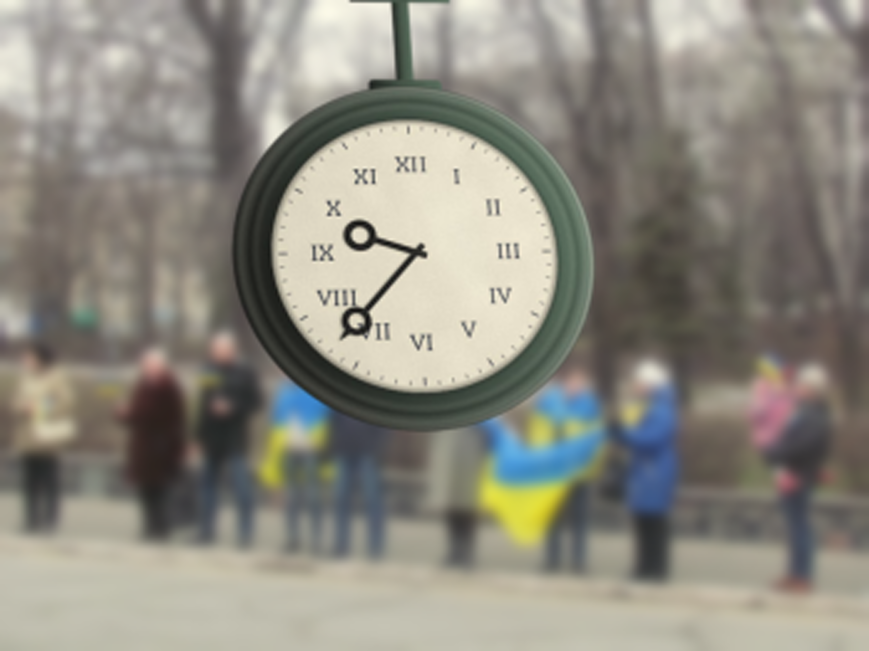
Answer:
**9:37**
